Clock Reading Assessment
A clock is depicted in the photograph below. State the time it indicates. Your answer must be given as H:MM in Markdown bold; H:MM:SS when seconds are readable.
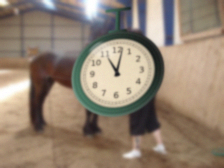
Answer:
**11:02**
